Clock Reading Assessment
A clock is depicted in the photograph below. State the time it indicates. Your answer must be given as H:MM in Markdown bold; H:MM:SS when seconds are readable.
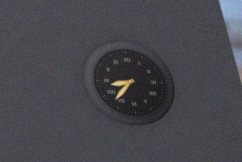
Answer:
**8:37**
